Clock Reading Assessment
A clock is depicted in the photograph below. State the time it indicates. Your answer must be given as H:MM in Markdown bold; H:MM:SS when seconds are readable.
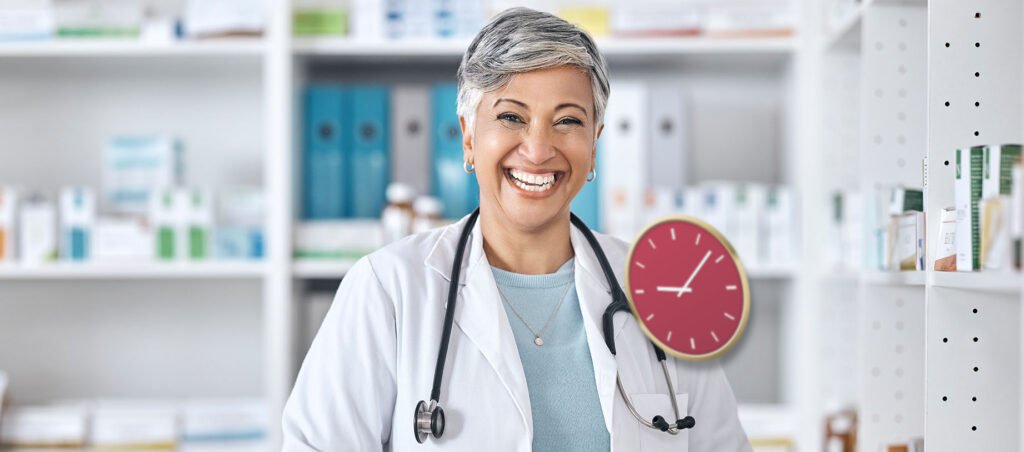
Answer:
**9:08**
